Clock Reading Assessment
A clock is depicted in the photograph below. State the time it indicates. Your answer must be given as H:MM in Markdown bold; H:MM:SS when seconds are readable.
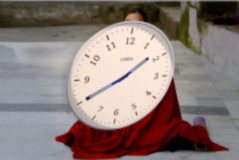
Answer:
**1:40**
